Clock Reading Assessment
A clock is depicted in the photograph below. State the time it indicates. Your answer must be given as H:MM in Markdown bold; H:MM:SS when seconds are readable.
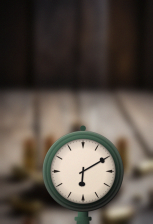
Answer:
**6:10**
